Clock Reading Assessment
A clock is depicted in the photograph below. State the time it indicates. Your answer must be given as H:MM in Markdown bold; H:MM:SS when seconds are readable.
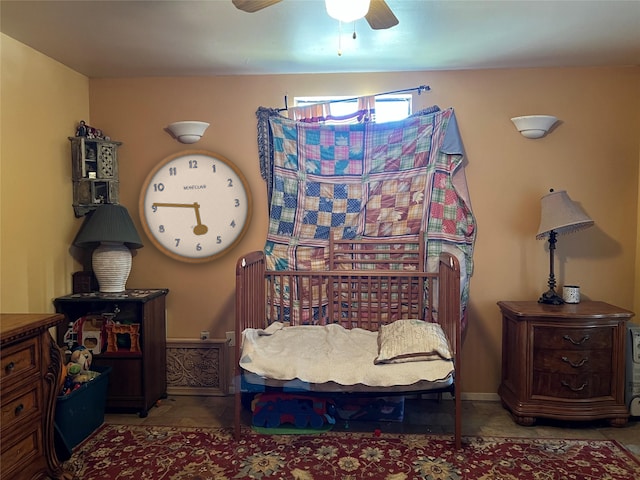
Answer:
**5:46**
